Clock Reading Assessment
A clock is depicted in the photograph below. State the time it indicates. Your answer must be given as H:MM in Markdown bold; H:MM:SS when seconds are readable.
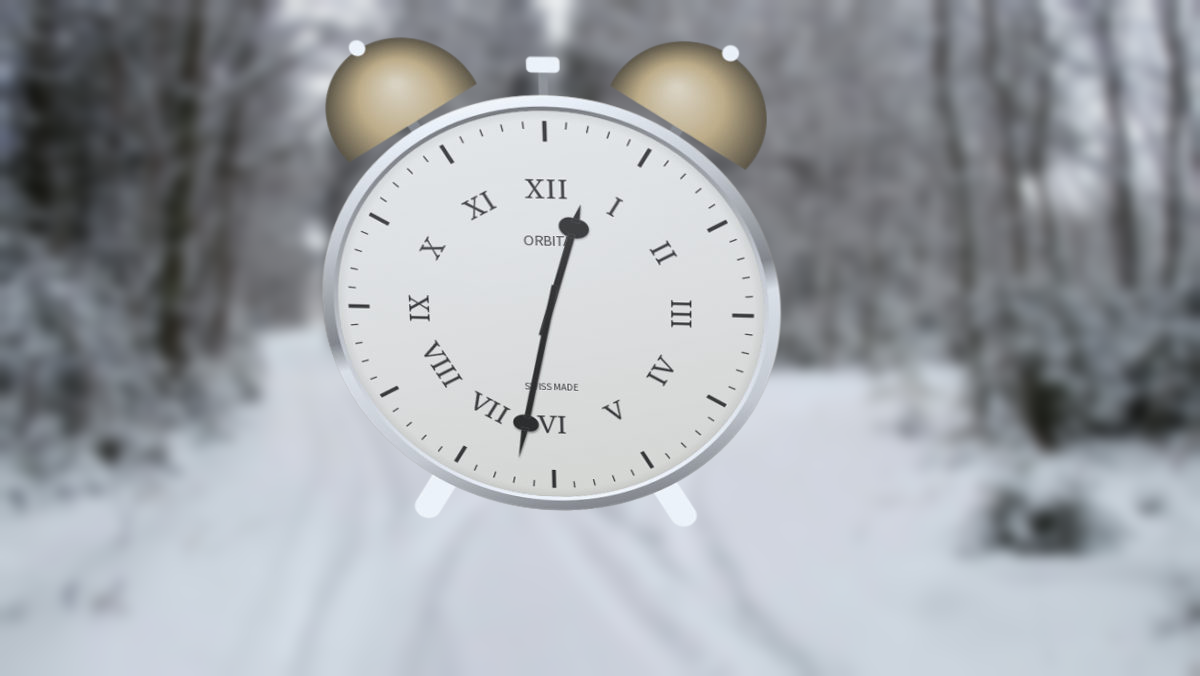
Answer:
**12:32**
